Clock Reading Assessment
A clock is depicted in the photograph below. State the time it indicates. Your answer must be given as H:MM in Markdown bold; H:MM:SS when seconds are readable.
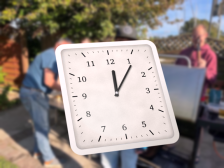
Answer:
**12:06**
